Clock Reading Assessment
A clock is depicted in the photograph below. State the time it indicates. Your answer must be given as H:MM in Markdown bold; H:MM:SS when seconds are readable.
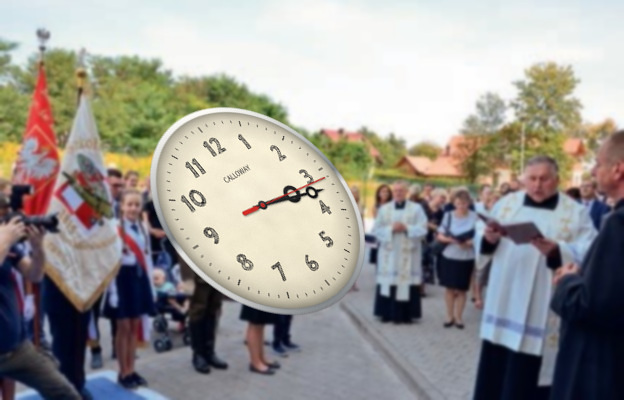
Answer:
**3:17:16**
